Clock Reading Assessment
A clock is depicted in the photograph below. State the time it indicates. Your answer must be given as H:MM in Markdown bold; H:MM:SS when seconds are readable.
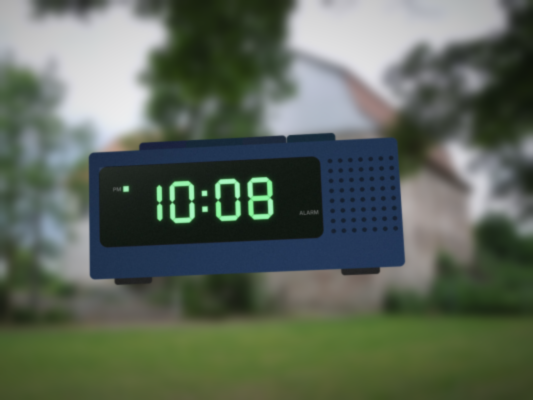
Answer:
**10:08**
